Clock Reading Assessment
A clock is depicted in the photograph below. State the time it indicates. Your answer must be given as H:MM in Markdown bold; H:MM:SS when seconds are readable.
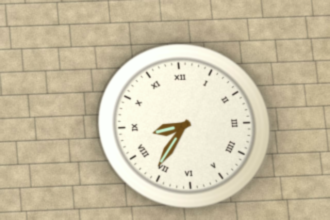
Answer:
**8:36**
